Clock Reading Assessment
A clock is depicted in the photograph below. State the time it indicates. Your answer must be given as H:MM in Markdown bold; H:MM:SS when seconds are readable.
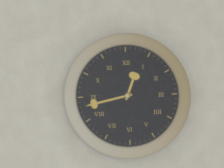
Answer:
**12:43**
